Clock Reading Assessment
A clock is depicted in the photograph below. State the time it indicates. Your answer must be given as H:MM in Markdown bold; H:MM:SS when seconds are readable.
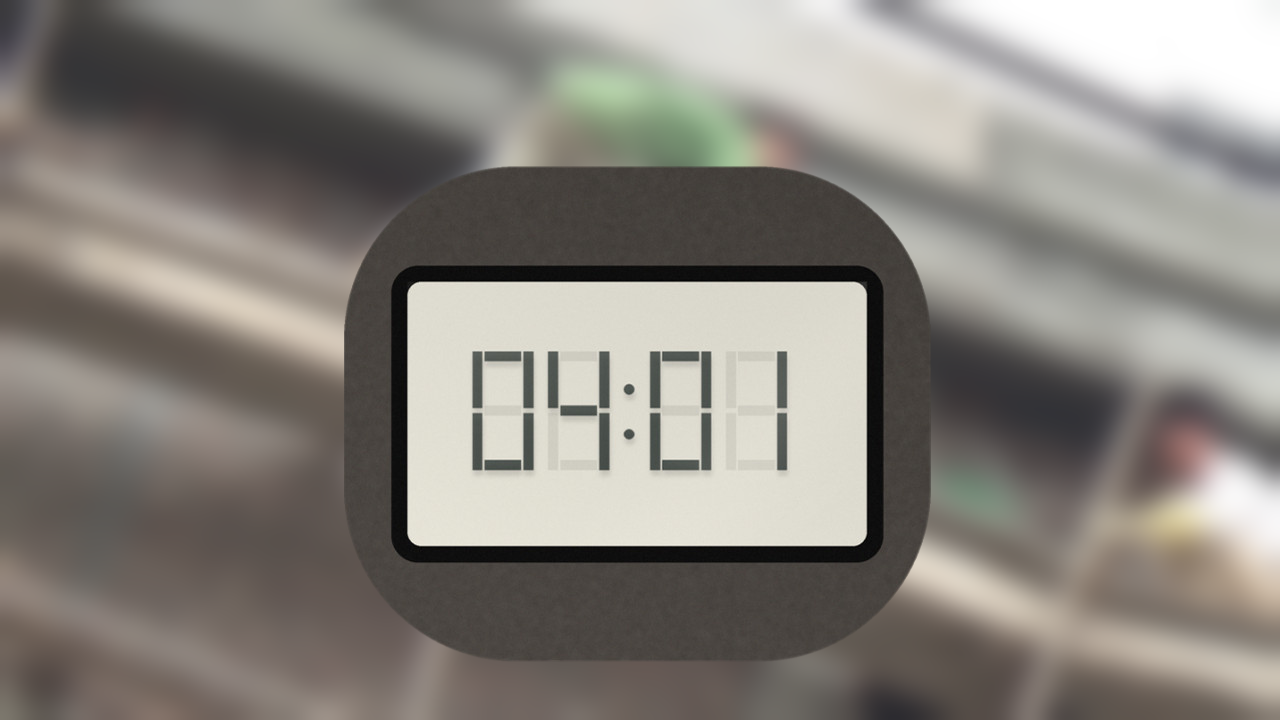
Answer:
**4:01**
